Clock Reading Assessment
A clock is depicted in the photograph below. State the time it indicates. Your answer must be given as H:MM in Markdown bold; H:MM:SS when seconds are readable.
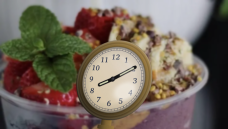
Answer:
**8:10**
